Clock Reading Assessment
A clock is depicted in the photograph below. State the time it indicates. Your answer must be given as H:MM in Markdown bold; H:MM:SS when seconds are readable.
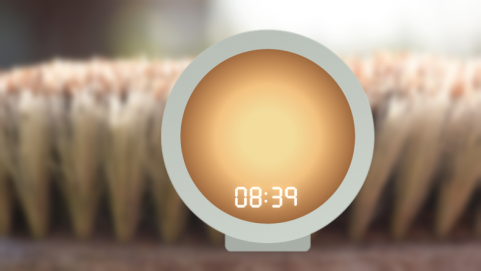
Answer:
**8:39**
